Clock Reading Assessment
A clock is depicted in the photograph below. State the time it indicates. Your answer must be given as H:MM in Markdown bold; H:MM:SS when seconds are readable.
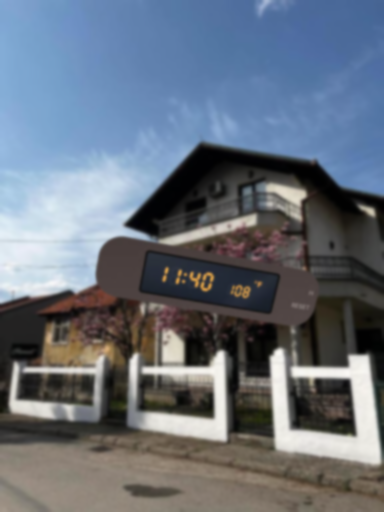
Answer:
**11:40**
